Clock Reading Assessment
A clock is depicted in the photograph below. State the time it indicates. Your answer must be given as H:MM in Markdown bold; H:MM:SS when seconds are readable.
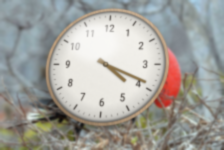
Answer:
**4:19**
